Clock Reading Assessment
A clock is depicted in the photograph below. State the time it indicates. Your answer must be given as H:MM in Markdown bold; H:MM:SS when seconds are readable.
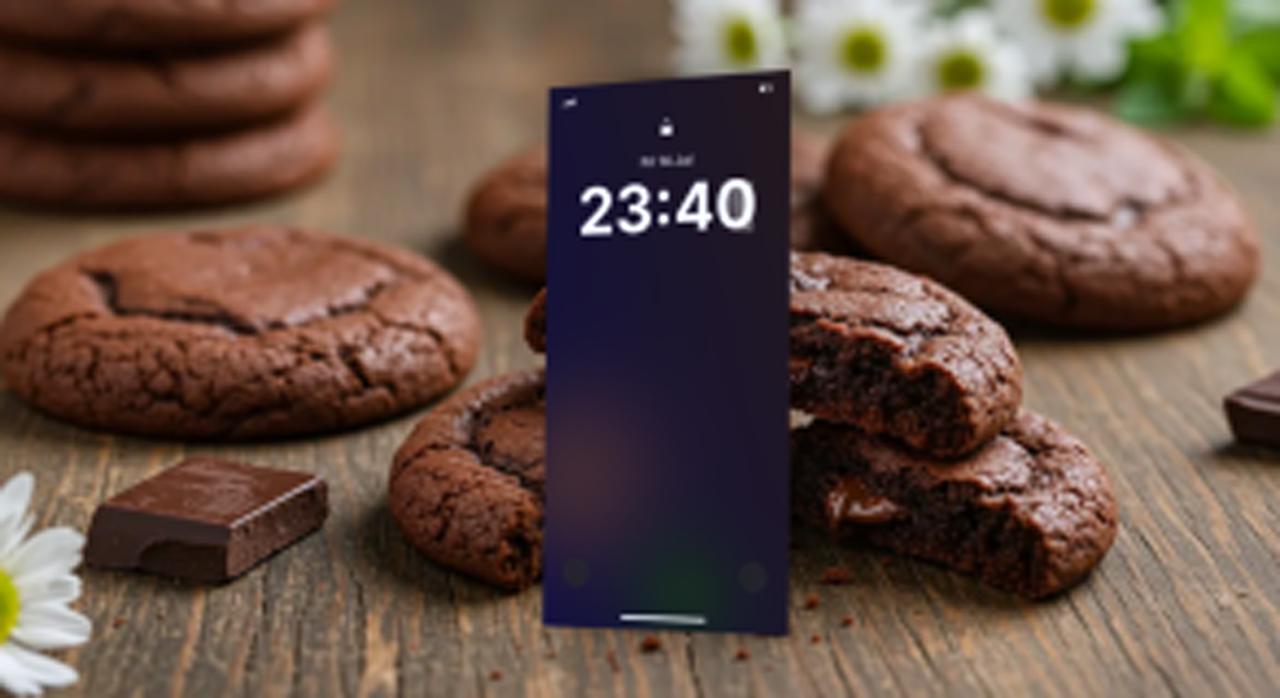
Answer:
**23:40**
